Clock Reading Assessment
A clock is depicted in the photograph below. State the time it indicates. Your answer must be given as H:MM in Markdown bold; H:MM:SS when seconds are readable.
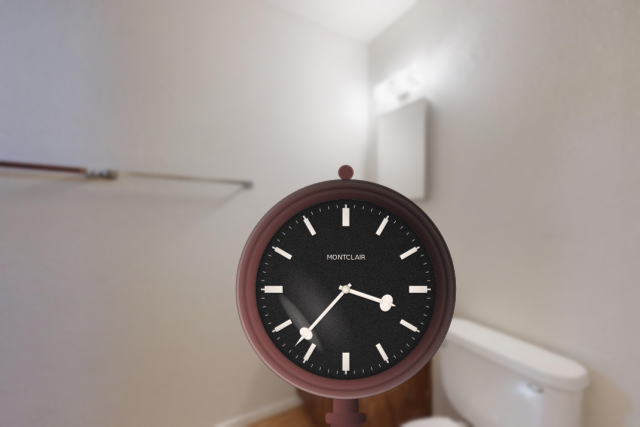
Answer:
**3:37**
